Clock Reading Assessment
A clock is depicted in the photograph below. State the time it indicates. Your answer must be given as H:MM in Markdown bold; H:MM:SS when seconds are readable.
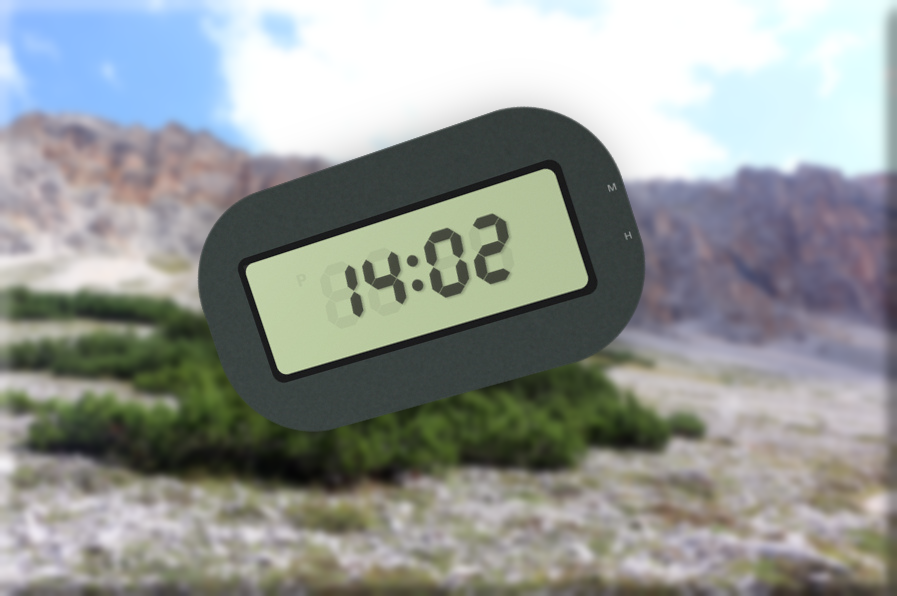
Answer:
**14:02**
